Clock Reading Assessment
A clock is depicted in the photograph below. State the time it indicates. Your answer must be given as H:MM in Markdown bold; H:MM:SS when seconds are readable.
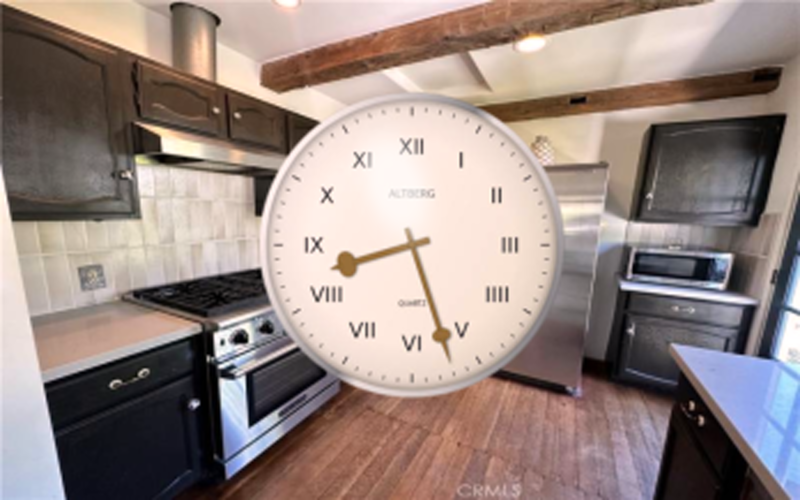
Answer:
**8:27**
